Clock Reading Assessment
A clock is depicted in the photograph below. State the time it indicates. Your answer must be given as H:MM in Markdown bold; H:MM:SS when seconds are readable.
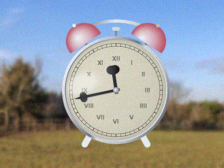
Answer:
**11:43**
